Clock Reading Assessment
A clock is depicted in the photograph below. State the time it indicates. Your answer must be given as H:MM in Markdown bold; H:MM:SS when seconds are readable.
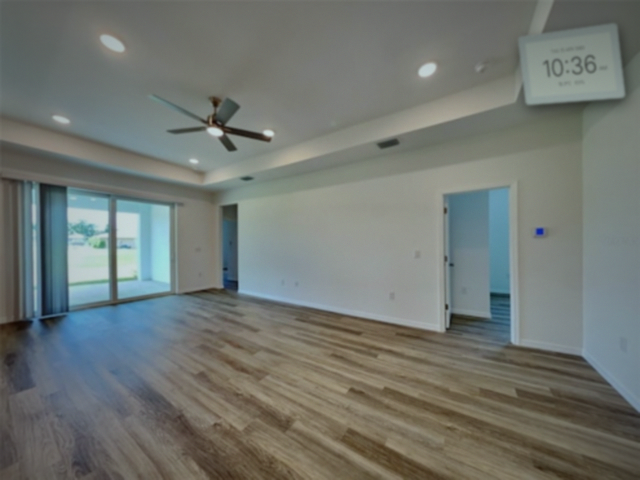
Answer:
**10:36**
